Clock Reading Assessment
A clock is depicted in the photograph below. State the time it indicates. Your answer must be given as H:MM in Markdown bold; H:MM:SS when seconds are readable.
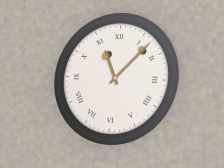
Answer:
**11:07**
